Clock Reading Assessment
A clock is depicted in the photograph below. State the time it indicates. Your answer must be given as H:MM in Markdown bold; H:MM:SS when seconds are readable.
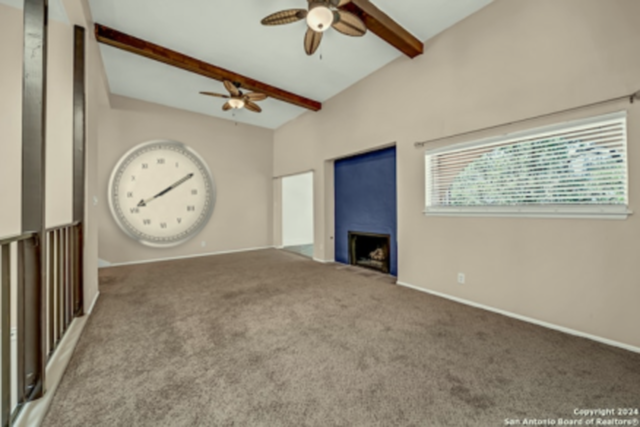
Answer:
**8:10**
